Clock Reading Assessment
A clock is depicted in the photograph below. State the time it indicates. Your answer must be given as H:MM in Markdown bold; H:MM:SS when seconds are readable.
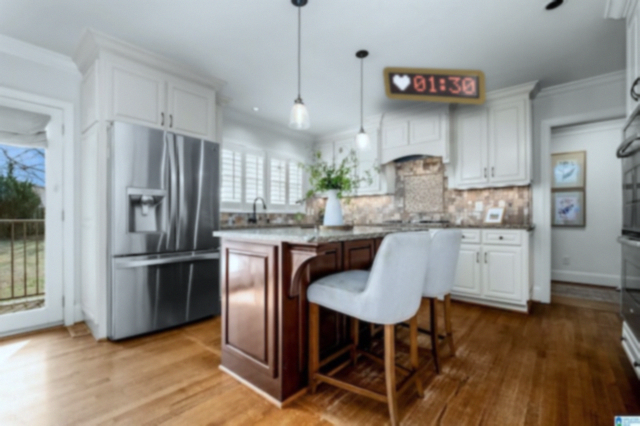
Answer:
**1:30**
